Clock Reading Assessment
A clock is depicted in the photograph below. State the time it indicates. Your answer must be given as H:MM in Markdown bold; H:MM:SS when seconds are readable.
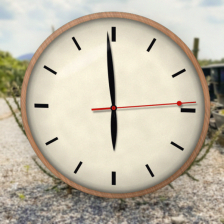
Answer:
**5:59:14**
